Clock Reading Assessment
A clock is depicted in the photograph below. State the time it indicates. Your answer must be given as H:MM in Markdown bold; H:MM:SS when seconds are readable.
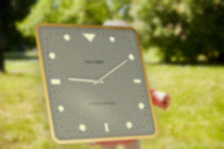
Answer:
**9:10**
